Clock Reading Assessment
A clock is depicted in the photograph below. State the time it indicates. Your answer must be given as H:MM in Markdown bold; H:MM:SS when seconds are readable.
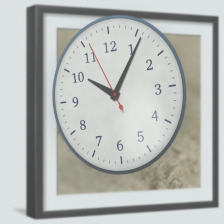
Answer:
**10:05:56**
